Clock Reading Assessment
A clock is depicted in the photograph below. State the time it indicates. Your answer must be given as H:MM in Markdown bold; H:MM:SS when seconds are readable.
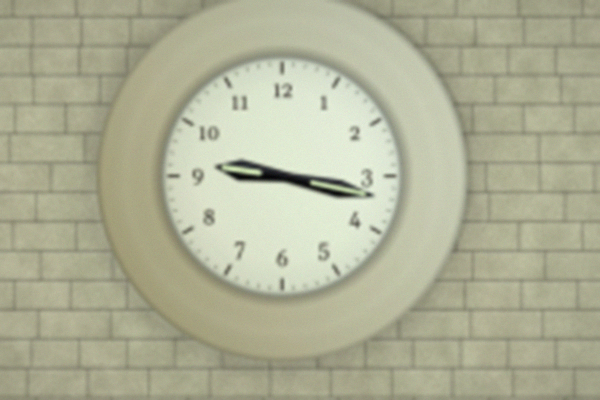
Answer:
**9:17**
